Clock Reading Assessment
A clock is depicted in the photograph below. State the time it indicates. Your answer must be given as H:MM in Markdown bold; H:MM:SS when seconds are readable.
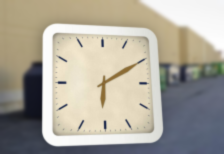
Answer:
**6:10**
